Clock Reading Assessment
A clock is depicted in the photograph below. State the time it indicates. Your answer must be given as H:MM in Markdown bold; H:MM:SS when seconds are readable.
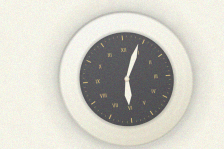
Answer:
**6:04**
